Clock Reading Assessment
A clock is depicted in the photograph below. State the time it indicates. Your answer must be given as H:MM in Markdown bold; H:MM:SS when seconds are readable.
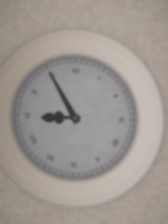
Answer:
**8:55**
